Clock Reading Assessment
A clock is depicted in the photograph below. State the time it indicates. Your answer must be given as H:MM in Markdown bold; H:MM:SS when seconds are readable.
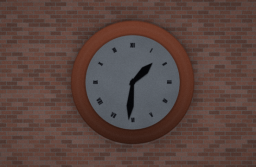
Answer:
**1:31**
